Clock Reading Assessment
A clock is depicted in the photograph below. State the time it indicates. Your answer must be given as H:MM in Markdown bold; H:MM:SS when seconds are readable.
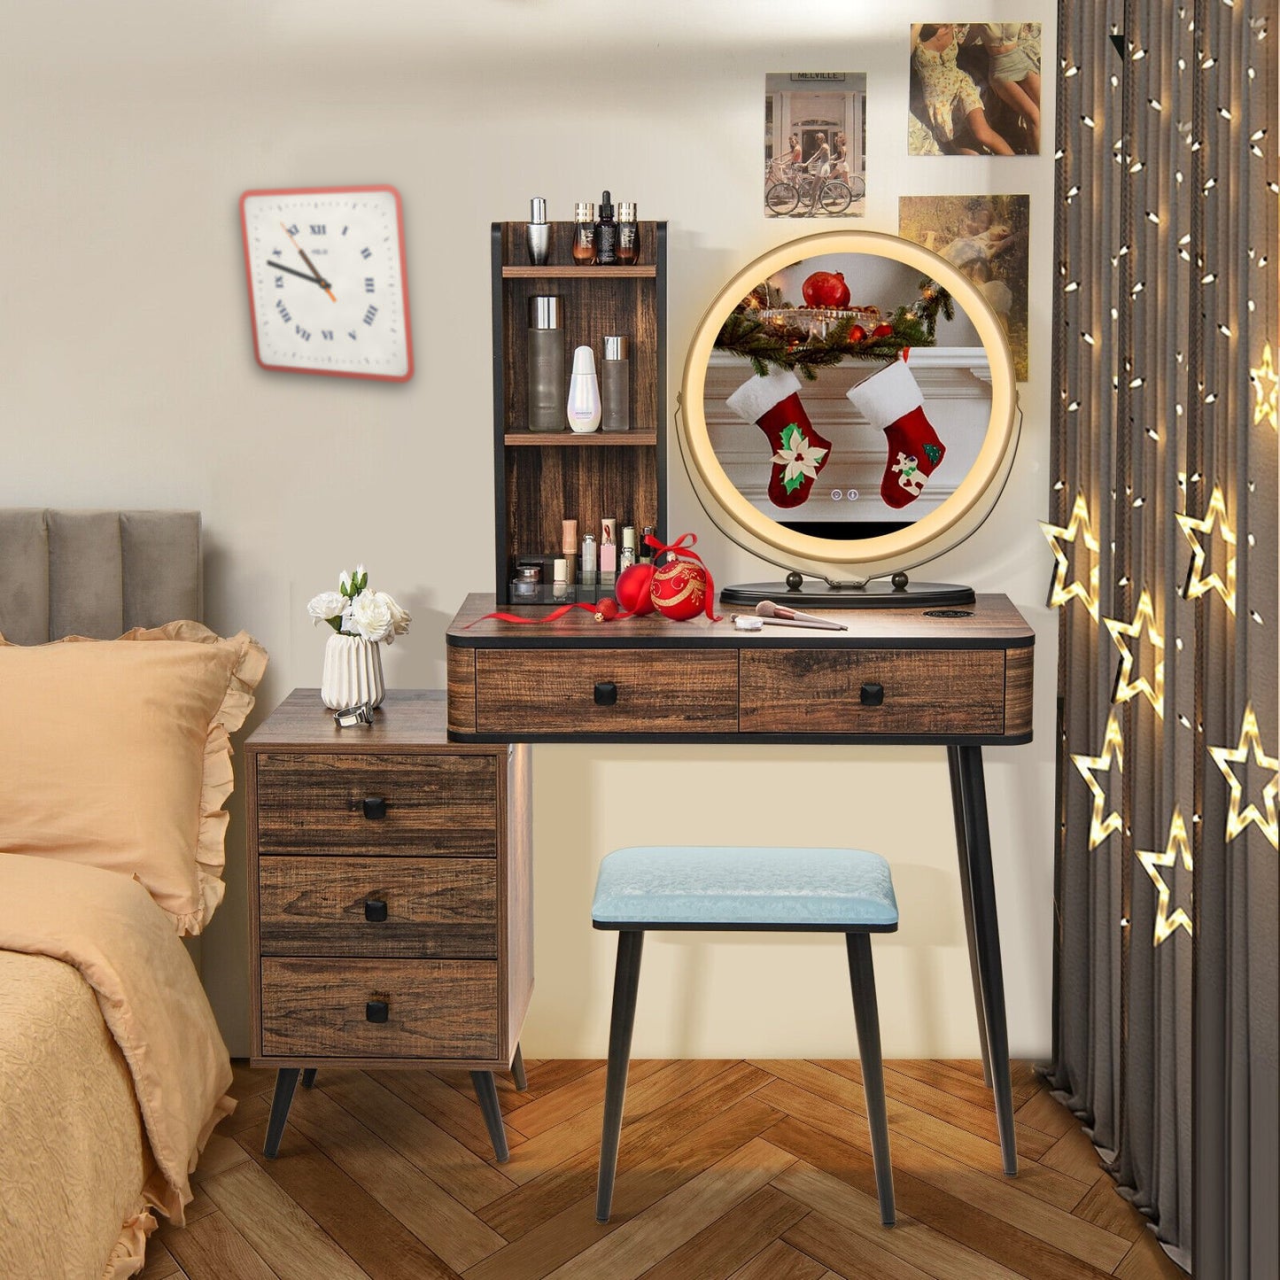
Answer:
**10:47:54**
